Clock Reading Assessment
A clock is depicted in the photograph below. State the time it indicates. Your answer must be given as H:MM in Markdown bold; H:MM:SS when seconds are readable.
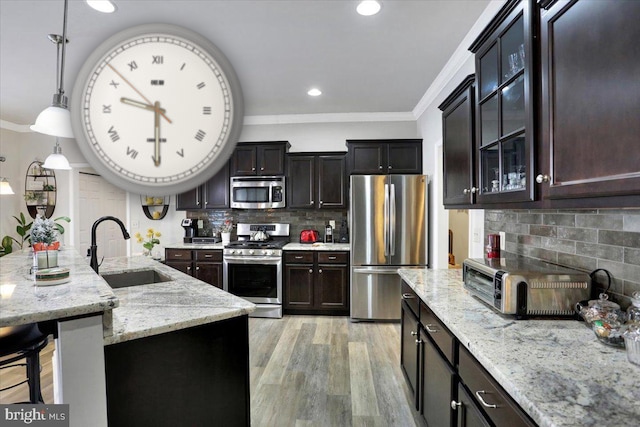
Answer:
**9:29:52**
